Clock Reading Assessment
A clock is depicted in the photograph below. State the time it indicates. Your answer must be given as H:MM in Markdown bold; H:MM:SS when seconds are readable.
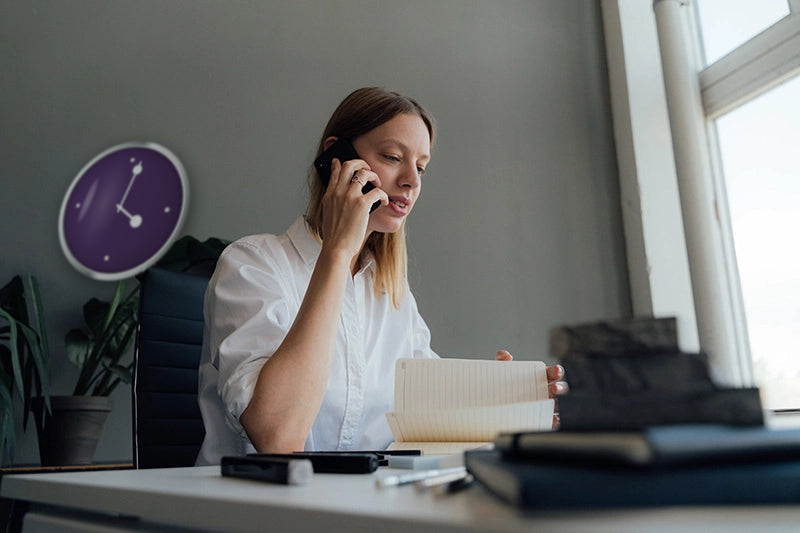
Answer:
**4:02**
